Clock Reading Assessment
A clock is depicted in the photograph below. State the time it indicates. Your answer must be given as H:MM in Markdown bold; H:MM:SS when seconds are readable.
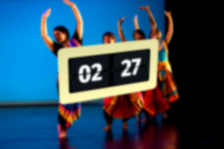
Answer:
**2:27**
